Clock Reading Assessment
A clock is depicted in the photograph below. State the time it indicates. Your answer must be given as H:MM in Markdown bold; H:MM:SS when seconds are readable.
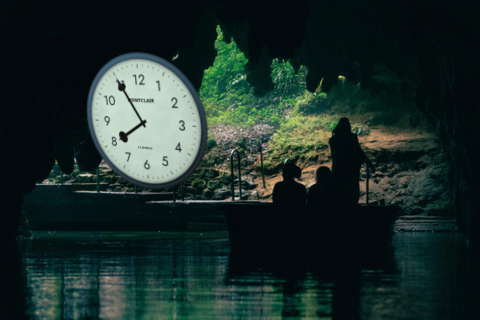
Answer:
**7:55**
